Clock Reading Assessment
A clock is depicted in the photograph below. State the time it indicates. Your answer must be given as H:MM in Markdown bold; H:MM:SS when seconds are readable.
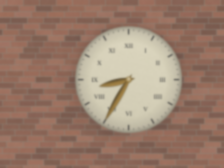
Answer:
**8:35**
